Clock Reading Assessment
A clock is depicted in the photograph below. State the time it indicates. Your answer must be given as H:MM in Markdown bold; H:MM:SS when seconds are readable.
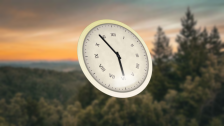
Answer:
**5:54**
